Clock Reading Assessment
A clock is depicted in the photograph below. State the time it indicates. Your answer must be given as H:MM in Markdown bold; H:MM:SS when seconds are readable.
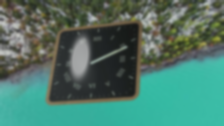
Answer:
**2:11**
